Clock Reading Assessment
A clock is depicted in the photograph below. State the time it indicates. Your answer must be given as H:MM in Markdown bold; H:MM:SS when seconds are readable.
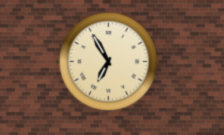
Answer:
**6:55**
